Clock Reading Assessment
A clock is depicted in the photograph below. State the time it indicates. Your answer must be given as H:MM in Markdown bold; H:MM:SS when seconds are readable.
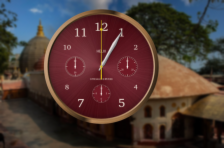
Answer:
**1:05**
